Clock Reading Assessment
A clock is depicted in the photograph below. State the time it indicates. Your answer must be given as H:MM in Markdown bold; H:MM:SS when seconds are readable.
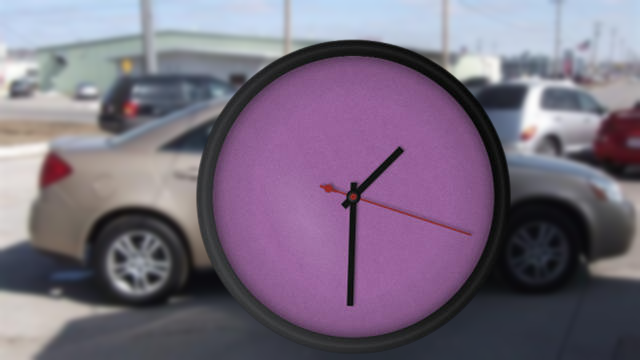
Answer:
**1:30:18**
